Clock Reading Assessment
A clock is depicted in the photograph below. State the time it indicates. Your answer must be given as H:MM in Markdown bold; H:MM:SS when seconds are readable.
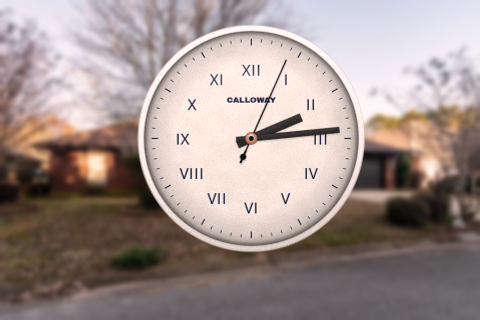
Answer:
**2:14:04**
